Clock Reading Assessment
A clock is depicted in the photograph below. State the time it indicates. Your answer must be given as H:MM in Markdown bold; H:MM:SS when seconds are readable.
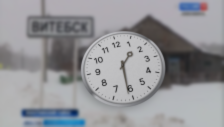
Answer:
**1:31**
